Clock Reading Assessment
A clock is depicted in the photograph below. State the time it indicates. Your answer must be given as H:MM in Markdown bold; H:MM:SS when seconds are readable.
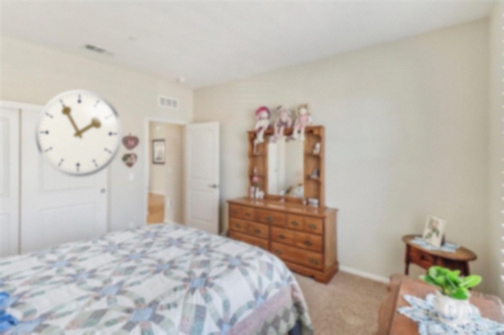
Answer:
**1:55**
